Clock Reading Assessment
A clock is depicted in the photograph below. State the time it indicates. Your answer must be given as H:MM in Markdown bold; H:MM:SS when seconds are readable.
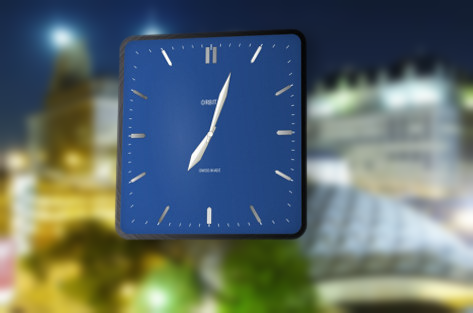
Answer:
**7:03**
